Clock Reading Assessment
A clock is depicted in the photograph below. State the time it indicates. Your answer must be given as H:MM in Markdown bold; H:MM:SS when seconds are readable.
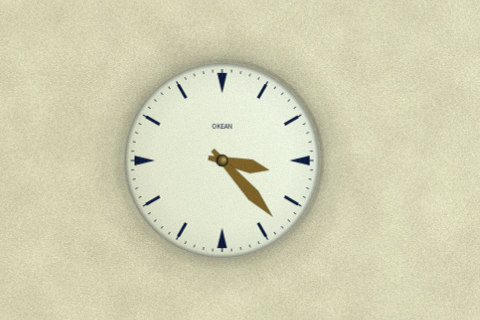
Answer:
**3:23**
